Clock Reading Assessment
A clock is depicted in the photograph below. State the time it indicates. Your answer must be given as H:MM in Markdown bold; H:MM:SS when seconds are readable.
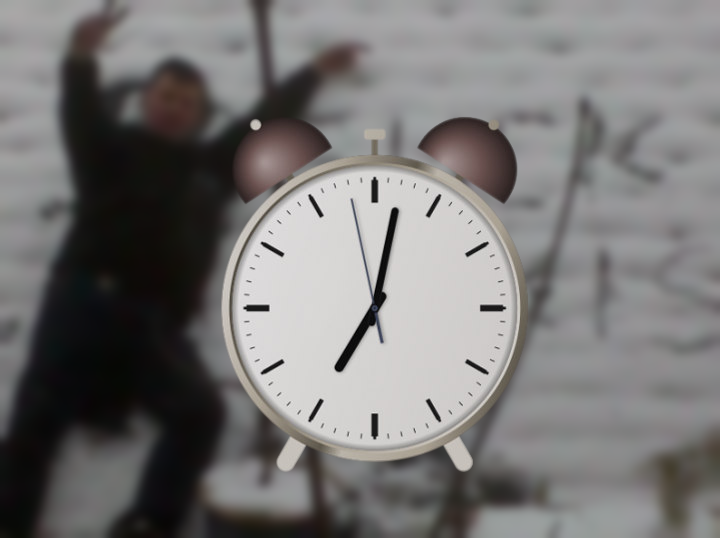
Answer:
**7:01:58**
